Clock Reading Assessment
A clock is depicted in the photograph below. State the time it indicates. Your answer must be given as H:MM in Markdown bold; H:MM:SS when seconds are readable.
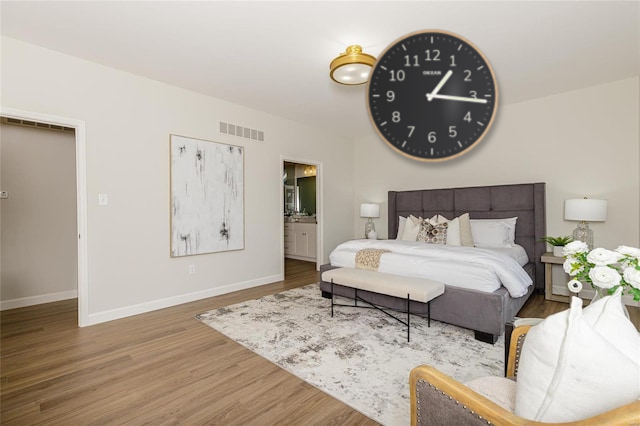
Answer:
**1:16**
